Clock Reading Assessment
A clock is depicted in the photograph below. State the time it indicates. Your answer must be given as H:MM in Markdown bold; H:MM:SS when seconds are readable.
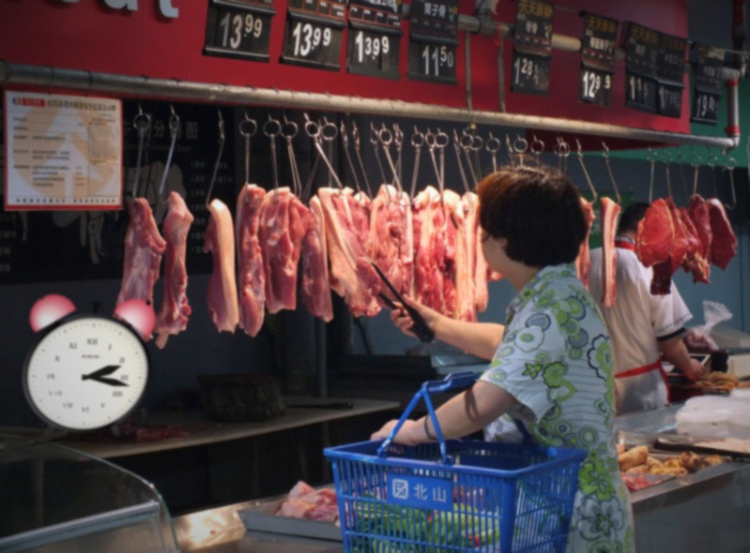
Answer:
**2:17**
